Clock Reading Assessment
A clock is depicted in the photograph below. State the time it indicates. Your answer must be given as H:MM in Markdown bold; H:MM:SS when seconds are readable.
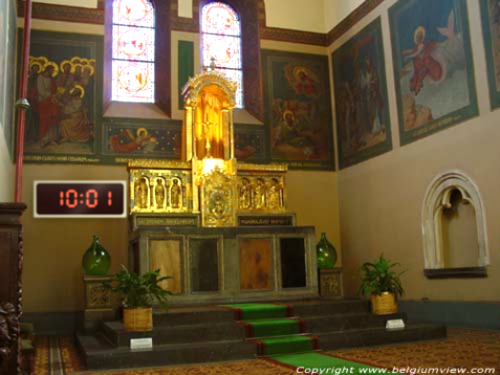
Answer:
**10:01**
